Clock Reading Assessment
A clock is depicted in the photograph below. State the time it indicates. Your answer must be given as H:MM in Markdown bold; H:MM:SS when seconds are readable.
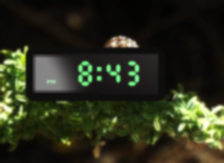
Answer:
**8:43**
